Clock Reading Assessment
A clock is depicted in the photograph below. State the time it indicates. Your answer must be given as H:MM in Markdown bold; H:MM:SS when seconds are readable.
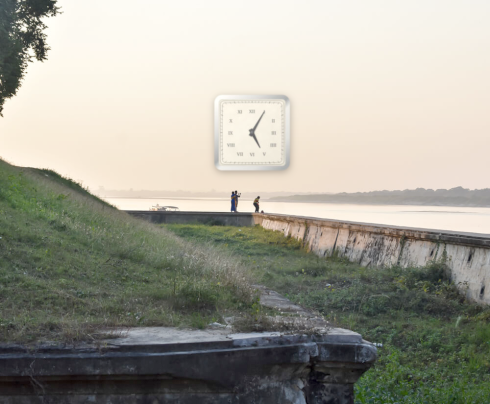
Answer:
**5:05**
